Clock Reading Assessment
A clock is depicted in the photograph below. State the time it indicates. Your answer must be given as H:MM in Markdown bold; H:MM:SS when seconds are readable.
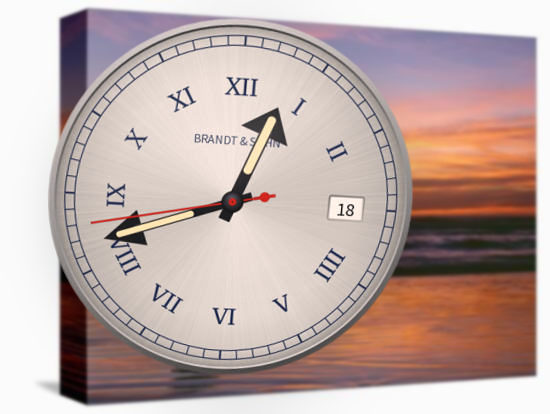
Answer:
**12:41:43**
